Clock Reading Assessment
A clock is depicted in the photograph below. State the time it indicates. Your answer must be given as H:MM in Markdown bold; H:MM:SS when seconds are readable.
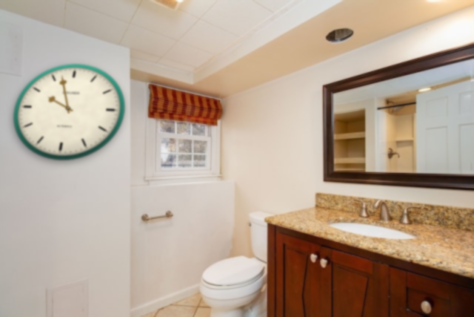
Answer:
**9:57**
